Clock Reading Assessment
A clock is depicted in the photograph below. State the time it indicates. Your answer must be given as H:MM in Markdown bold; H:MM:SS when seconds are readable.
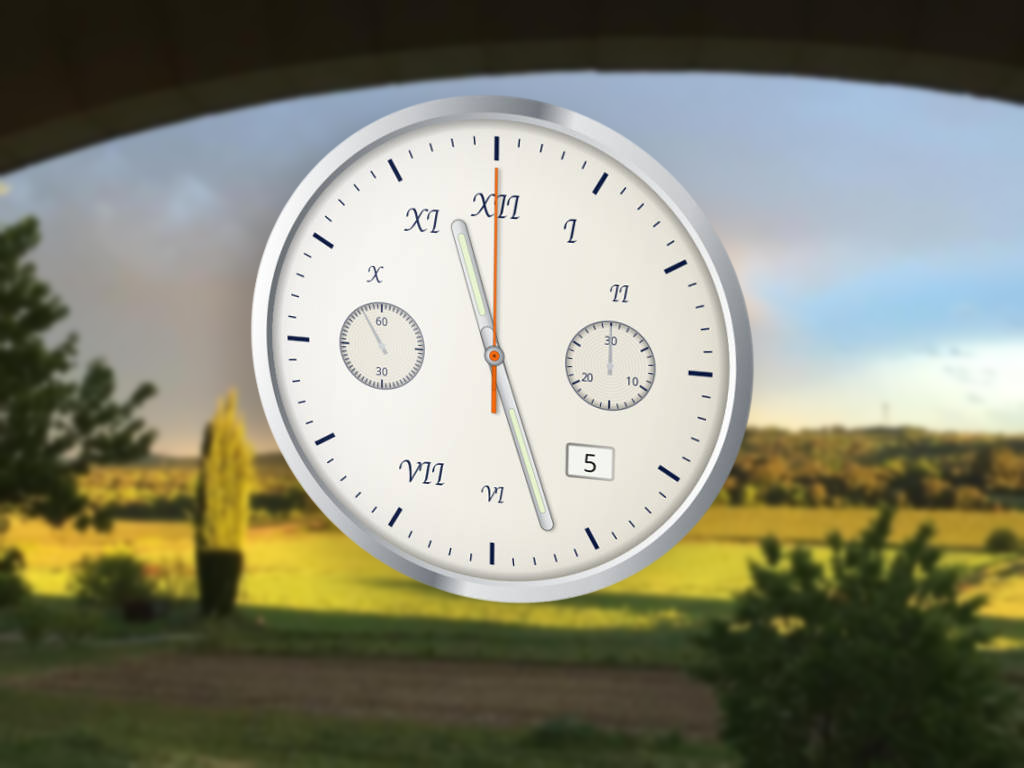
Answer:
**11:26:55**
